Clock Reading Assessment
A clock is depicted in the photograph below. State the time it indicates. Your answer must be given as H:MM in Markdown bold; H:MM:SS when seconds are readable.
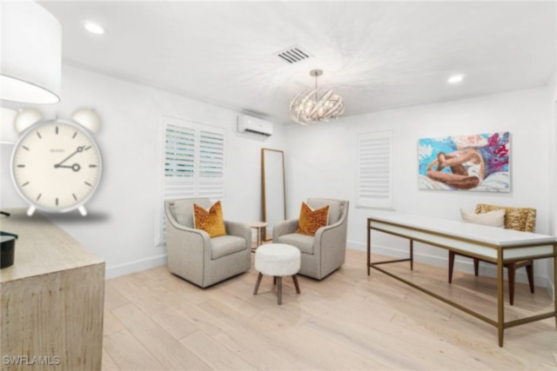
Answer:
**3:09**
